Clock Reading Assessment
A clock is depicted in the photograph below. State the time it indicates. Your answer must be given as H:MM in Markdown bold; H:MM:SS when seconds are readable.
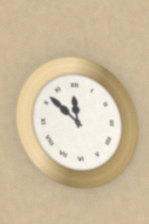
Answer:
**11:52**
